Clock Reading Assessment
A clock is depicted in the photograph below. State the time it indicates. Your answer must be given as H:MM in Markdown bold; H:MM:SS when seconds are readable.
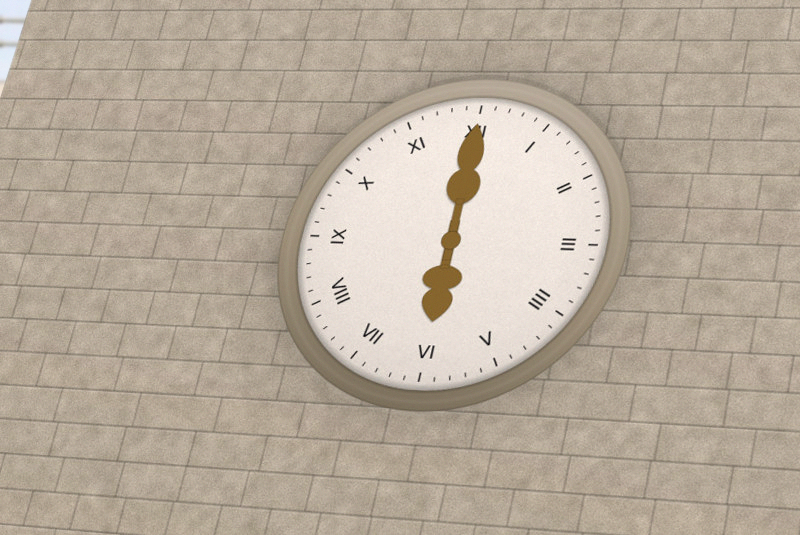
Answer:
**6:00**
